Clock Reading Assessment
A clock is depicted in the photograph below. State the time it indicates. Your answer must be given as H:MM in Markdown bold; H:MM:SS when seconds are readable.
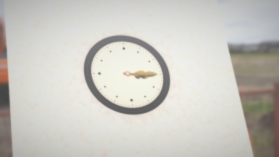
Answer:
**3:15**
